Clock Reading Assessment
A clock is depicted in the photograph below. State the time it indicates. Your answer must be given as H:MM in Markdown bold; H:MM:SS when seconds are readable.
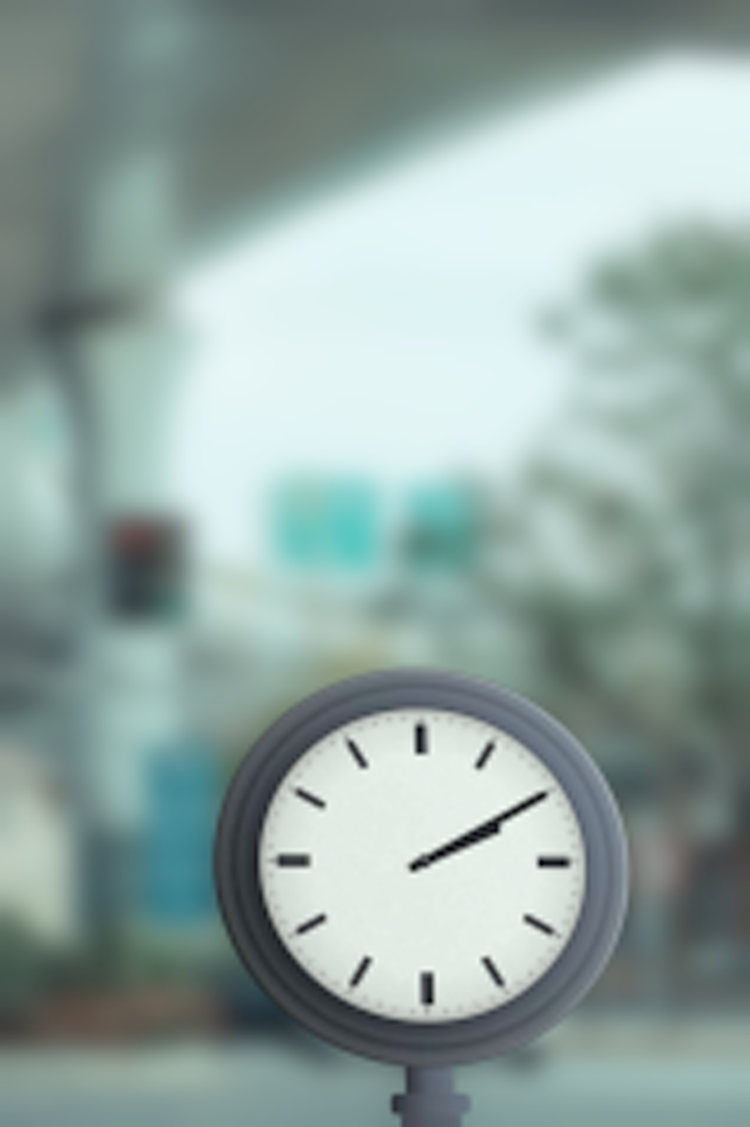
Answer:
**2:10**
